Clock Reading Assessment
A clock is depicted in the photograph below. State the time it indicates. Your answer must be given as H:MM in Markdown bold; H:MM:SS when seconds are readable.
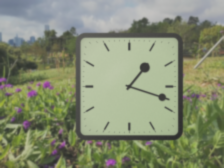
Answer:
**1:18**
